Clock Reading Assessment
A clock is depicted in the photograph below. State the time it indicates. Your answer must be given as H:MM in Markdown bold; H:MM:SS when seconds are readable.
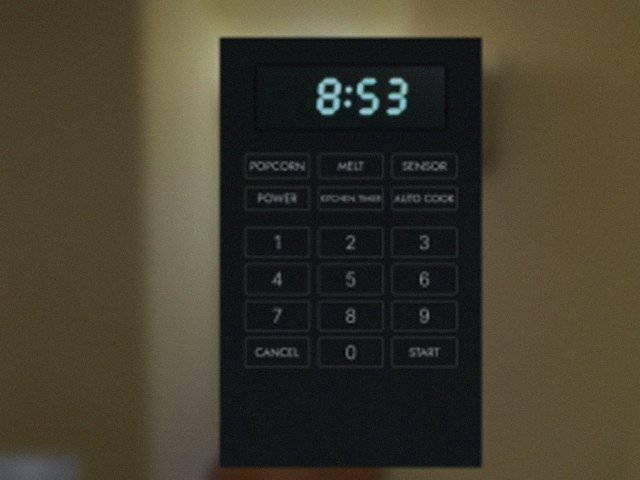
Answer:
**8:53**
